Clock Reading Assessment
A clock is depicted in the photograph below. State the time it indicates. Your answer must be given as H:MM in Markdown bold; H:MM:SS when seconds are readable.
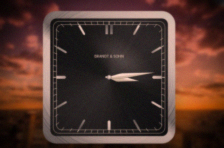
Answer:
**3:14**
